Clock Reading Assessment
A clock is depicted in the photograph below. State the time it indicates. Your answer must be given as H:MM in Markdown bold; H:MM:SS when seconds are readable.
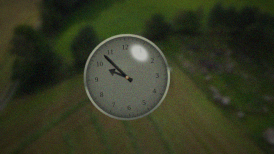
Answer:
**9:53**
